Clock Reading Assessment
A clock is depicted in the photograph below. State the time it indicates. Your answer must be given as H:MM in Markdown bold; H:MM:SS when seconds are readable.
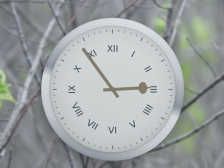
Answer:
**2:54**
